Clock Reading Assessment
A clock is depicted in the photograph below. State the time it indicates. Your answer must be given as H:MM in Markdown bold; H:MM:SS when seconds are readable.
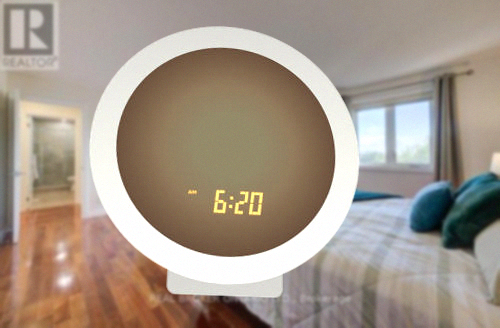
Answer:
**6:20**
